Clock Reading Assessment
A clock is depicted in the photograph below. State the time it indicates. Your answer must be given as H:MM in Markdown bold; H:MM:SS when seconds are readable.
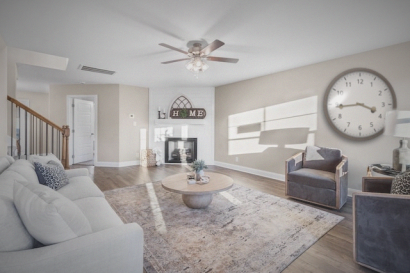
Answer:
**3:44**
